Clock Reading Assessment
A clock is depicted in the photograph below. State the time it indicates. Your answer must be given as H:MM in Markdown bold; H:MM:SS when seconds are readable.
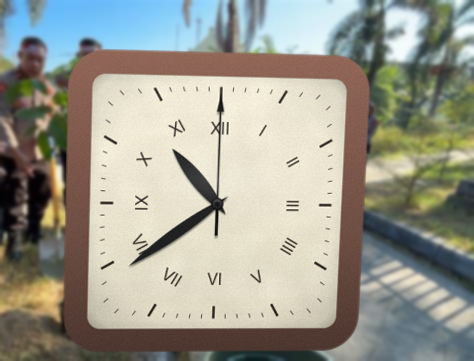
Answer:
**10:39:00**
